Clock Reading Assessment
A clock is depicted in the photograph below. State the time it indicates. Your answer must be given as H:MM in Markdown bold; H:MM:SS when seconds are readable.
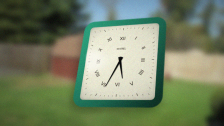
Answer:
**5:34**
